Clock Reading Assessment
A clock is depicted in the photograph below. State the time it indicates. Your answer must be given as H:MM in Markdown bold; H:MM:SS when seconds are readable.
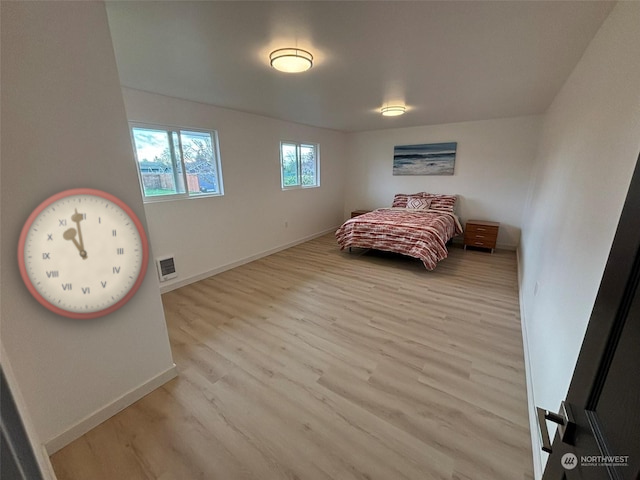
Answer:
**10:59**
